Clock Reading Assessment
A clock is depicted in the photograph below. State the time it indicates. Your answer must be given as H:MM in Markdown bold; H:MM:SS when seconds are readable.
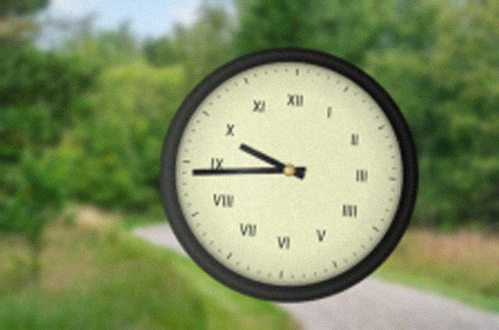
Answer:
**9:44**
